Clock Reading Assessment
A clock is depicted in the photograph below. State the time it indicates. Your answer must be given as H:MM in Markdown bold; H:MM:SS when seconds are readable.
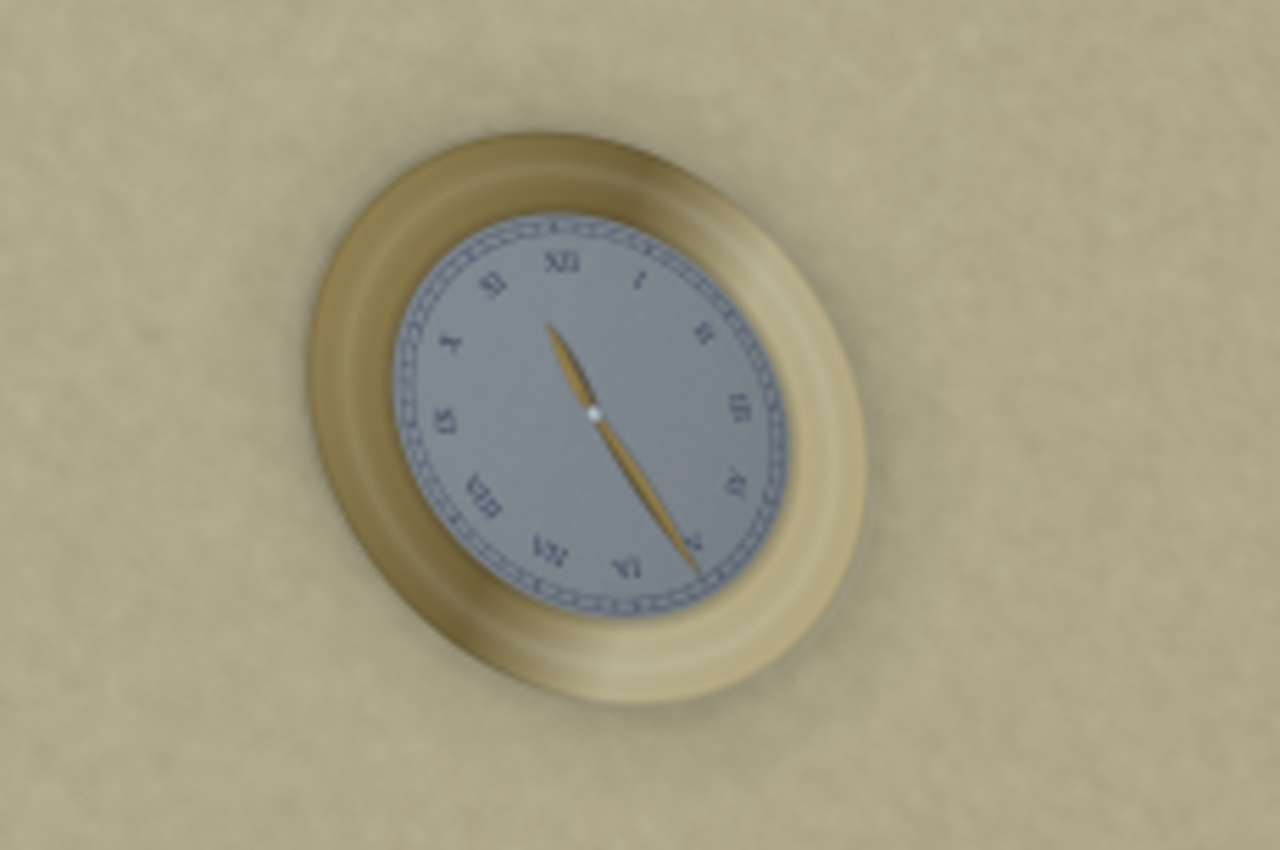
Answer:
**11:26**
